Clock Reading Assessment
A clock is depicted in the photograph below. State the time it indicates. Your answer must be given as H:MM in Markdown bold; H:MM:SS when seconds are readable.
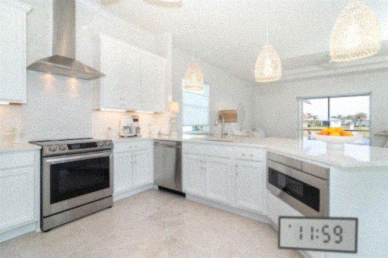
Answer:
**11:59**
